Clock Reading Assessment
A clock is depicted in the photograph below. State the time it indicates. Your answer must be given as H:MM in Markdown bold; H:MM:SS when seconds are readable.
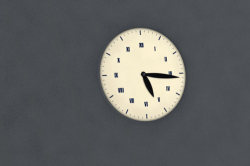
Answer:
**5:16**
